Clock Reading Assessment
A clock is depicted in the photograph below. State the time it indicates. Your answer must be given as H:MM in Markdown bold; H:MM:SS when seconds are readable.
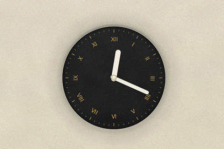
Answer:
**12:19**
